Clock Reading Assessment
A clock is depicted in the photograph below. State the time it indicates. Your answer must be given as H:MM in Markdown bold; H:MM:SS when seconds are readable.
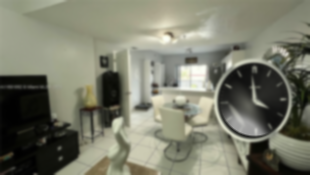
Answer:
**3:59**
